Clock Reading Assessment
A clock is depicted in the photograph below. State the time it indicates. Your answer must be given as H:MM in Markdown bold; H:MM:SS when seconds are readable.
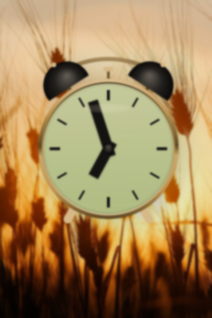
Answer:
**6:57**
